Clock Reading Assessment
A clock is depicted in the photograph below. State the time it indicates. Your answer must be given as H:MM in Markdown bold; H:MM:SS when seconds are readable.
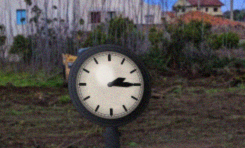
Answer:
**2:15**
